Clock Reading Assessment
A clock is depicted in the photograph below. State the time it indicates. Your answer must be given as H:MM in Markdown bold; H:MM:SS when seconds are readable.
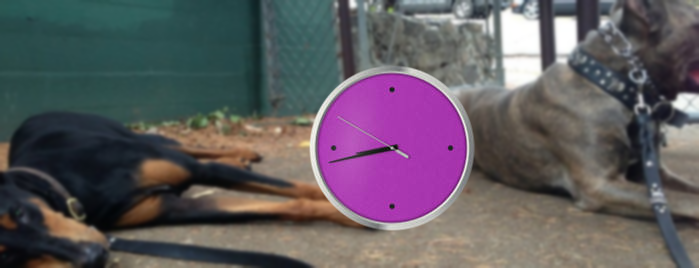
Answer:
**8:42:50**
